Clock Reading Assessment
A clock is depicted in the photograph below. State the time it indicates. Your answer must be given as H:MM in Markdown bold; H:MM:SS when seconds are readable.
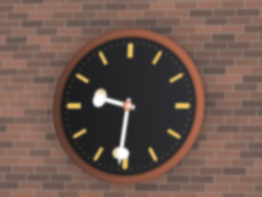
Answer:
**9:31**
